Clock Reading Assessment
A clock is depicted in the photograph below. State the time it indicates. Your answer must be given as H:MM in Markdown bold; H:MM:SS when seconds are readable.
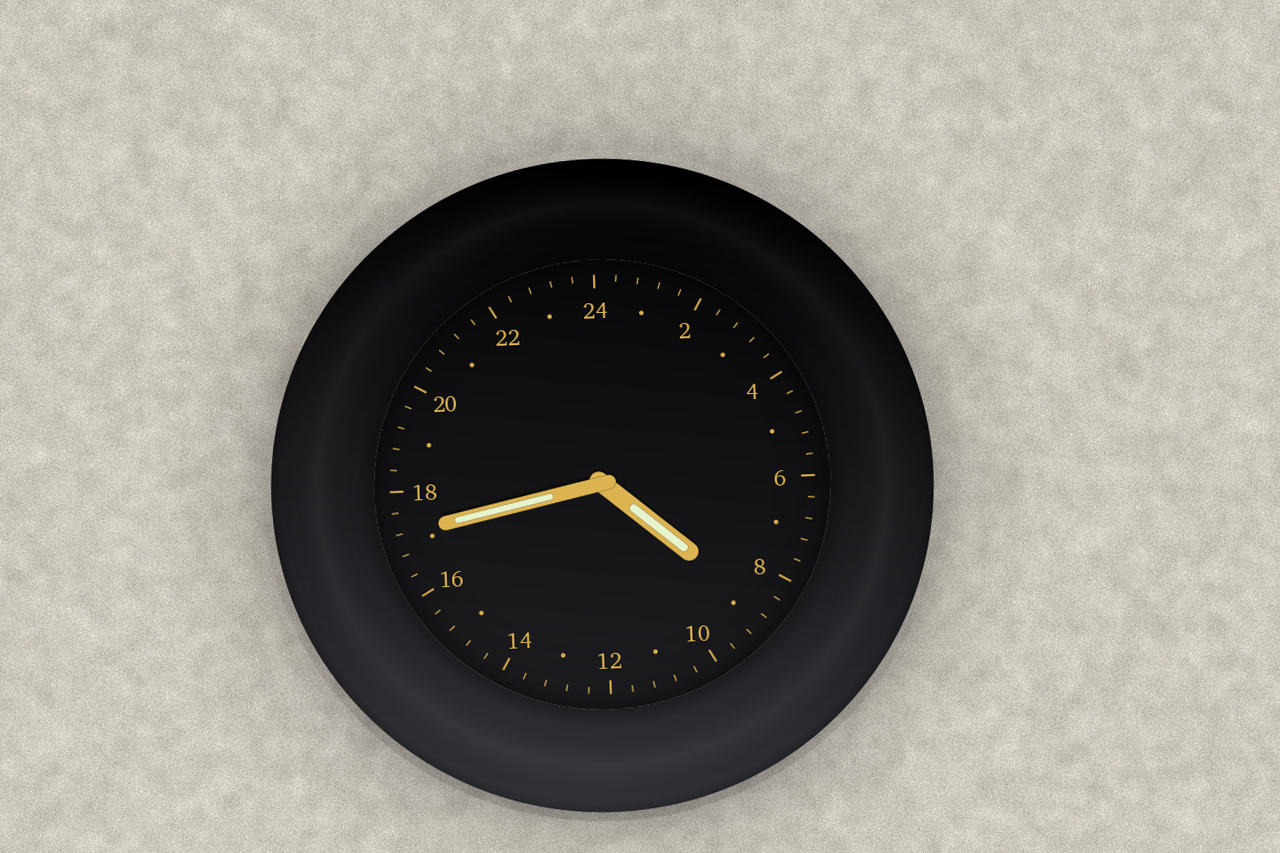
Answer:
**8:43**
